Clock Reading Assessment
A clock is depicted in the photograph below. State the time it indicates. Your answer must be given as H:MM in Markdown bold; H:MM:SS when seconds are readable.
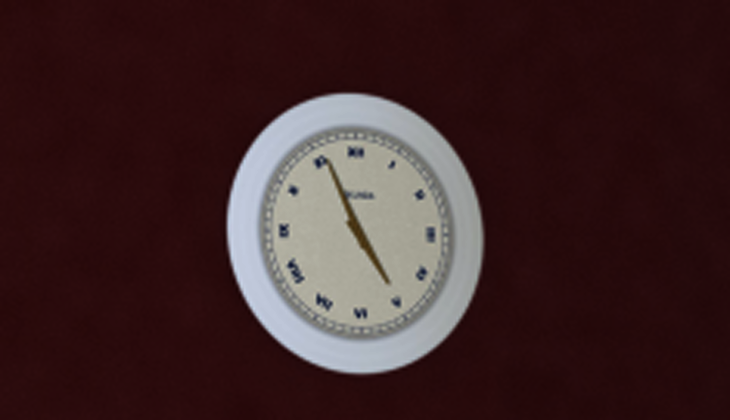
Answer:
**4:56**
